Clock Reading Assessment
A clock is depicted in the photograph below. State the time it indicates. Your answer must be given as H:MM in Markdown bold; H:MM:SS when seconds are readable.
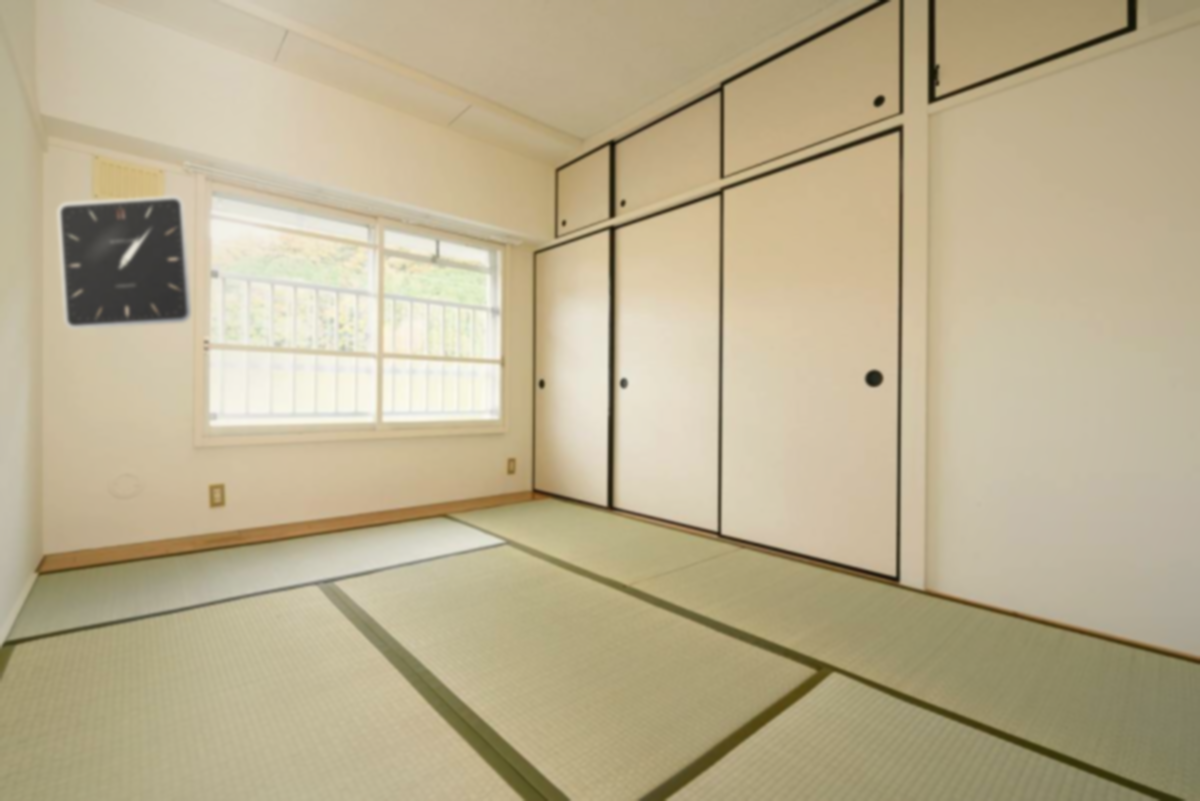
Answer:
**1:07**
